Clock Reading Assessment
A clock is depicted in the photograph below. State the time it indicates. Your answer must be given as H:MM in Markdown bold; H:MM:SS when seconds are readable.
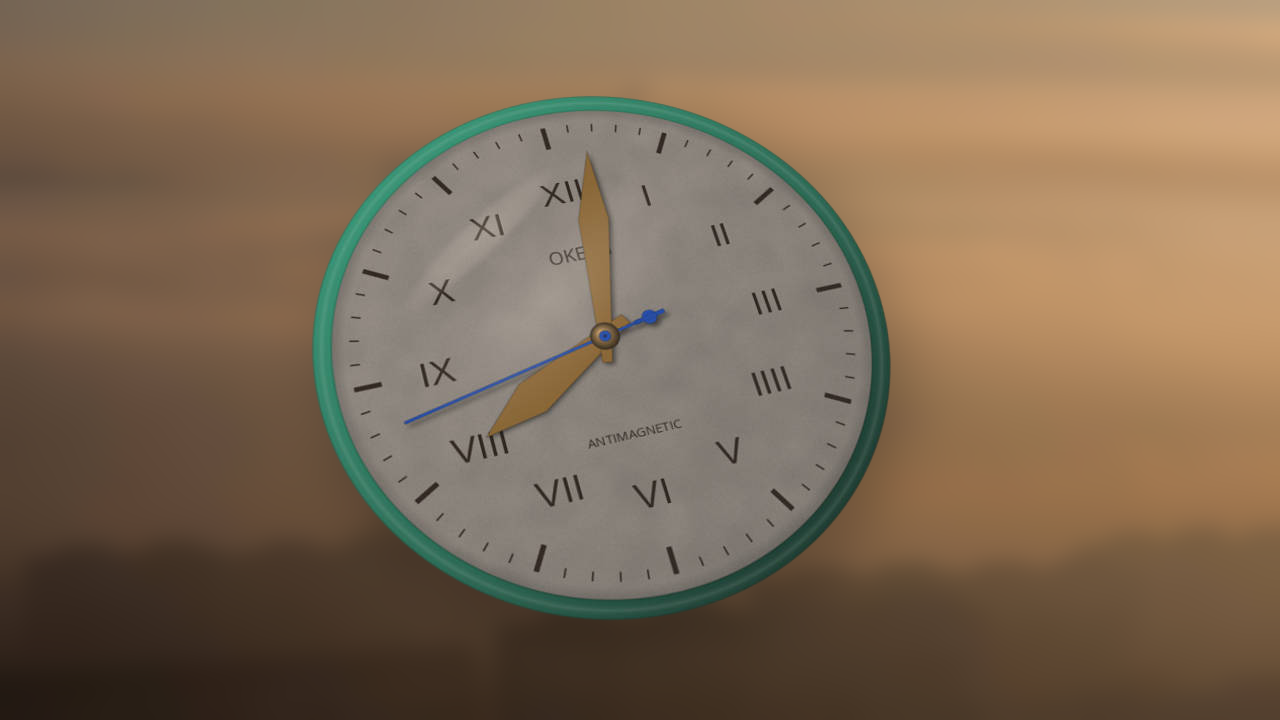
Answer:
**8:01:43**
